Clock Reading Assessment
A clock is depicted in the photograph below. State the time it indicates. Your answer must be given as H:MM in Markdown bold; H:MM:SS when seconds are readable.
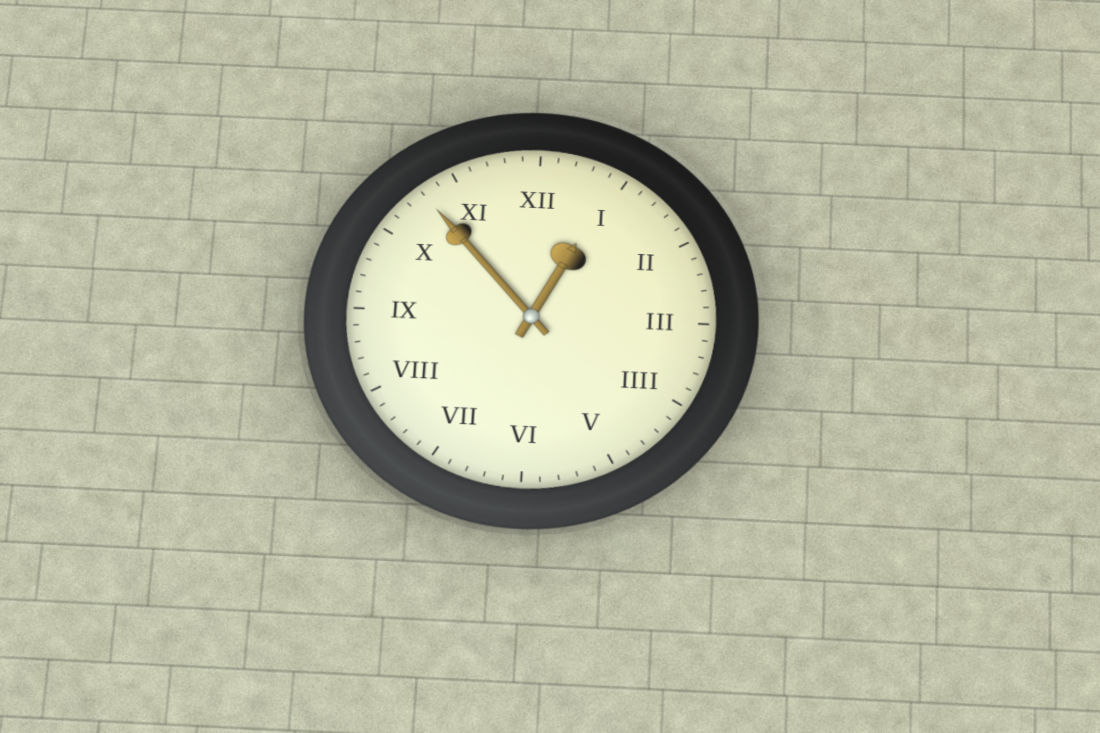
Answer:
**12:53**
